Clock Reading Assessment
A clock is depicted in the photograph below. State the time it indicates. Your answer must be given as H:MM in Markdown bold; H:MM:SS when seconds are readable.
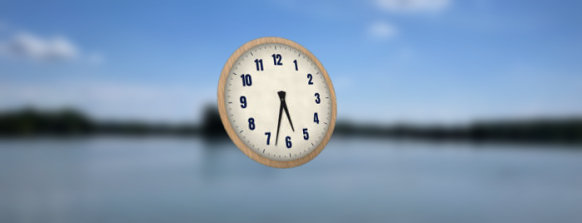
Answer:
**5:33**
